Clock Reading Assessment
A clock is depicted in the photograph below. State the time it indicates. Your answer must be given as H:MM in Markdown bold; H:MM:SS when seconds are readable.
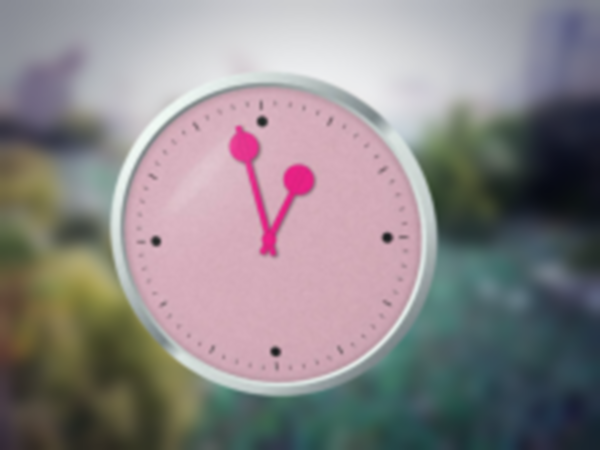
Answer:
**12:58**
